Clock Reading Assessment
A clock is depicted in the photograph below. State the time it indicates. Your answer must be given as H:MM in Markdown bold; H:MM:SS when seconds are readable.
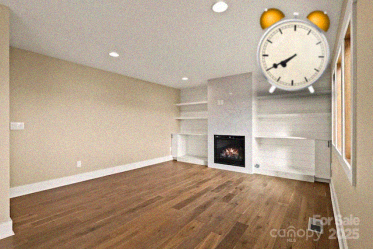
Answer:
**7:40**
